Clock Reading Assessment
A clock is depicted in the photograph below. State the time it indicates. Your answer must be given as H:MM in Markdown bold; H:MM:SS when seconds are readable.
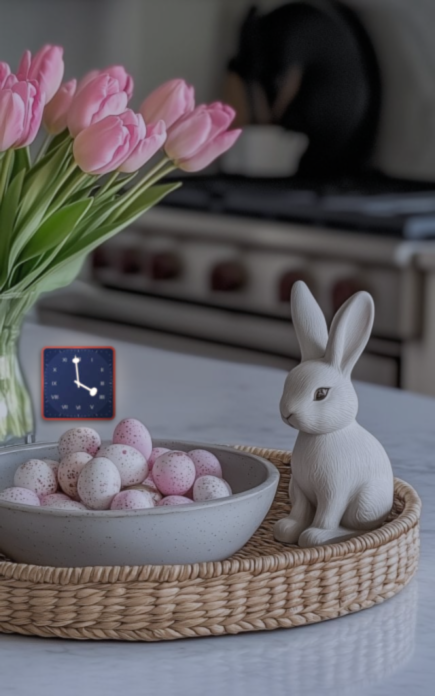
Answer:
**3:59**
